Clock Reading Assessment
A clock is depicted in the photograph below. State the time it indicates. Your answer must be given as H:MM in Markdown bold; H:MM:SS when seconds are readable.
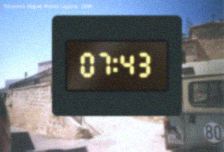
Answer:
**7:43**
